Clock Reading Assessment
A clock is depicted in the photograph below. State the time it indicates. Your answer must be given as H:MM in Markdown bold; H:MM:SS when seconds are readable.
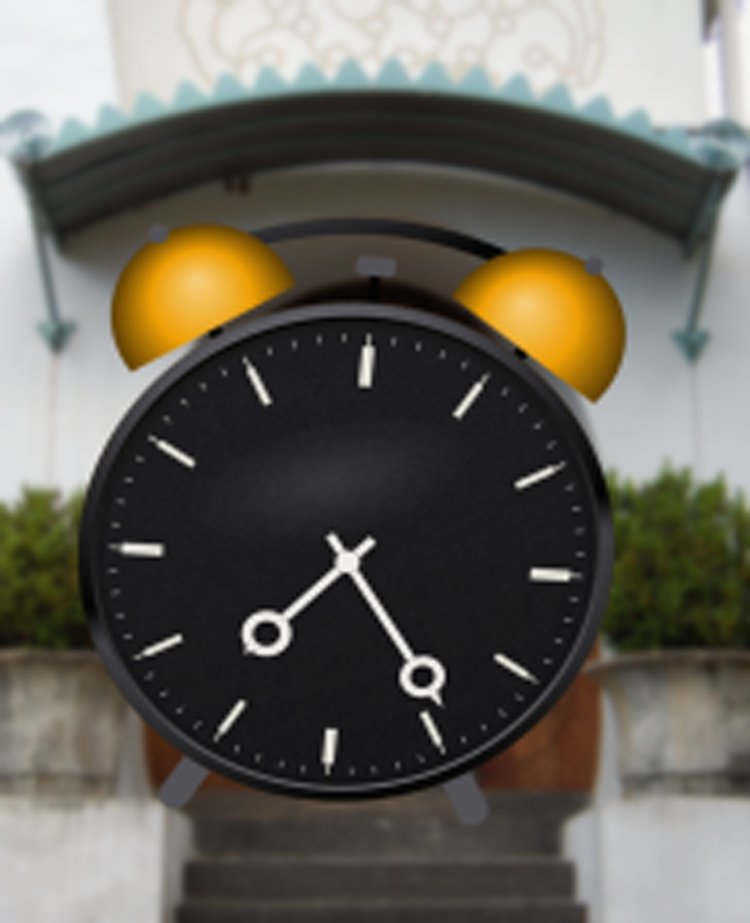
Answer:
**7:24**
